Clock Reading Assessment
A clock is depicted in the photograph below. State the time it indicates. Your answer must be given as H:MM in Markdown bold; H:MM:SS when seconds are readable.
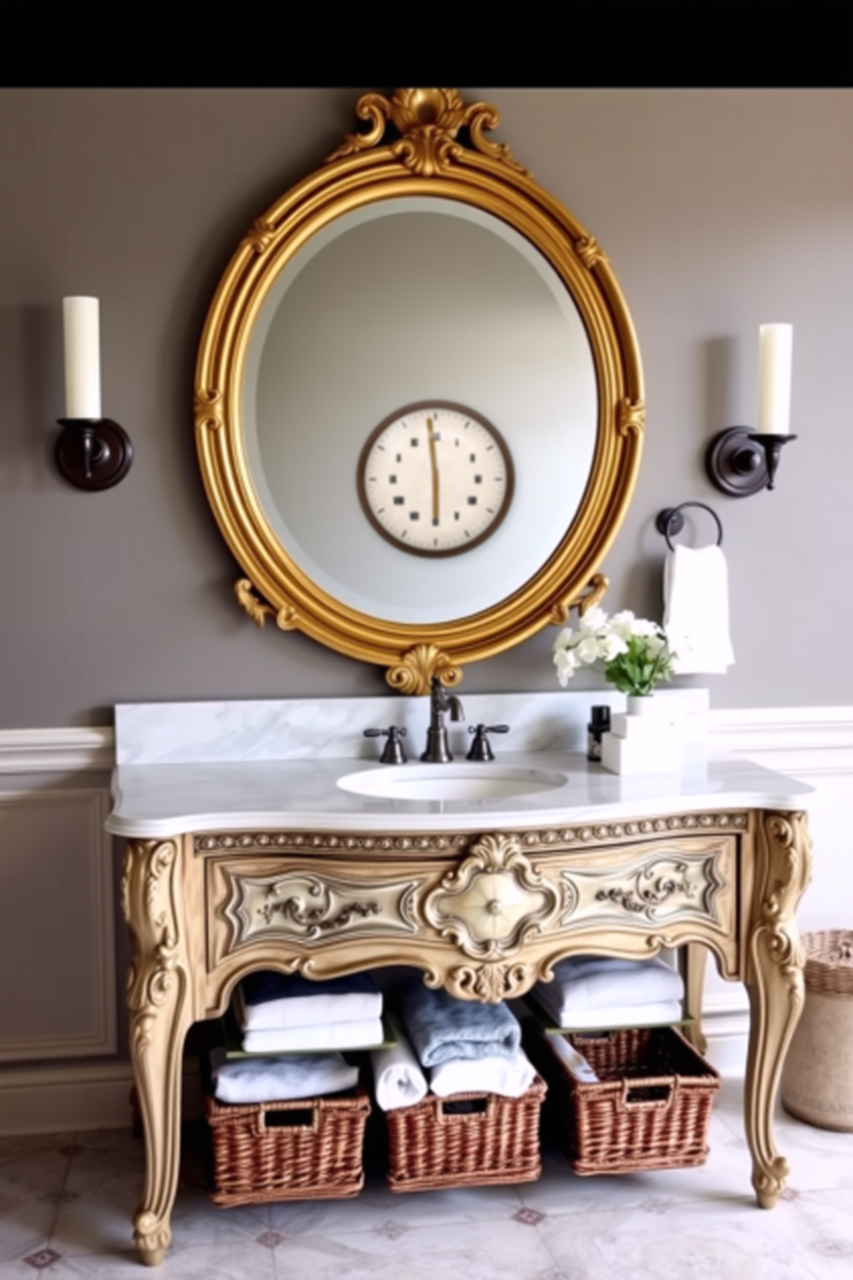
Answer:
**5:59**
